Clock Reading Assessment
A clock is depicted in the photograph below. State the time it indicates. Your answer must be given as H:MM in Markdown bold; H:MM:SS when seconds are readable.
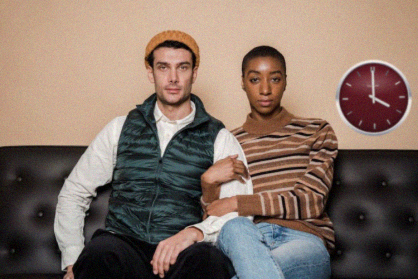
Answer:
**4:00**
